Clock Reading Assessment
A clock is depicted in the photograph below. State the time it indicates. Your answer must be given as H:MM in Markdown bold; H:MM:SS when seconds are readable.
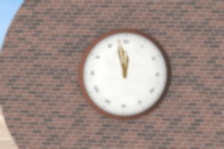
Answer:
**11:58**
